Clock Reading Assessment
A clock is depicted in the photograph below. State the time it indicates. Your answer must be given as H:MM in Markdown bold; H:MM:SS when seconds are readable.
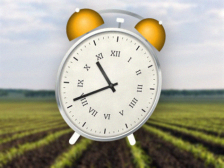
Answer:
**10:41**
